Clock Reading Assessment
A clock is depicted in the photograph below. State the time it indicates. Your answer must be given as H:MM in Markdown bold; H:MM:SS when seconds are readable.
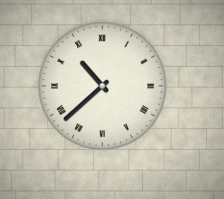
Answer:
**10:38**
